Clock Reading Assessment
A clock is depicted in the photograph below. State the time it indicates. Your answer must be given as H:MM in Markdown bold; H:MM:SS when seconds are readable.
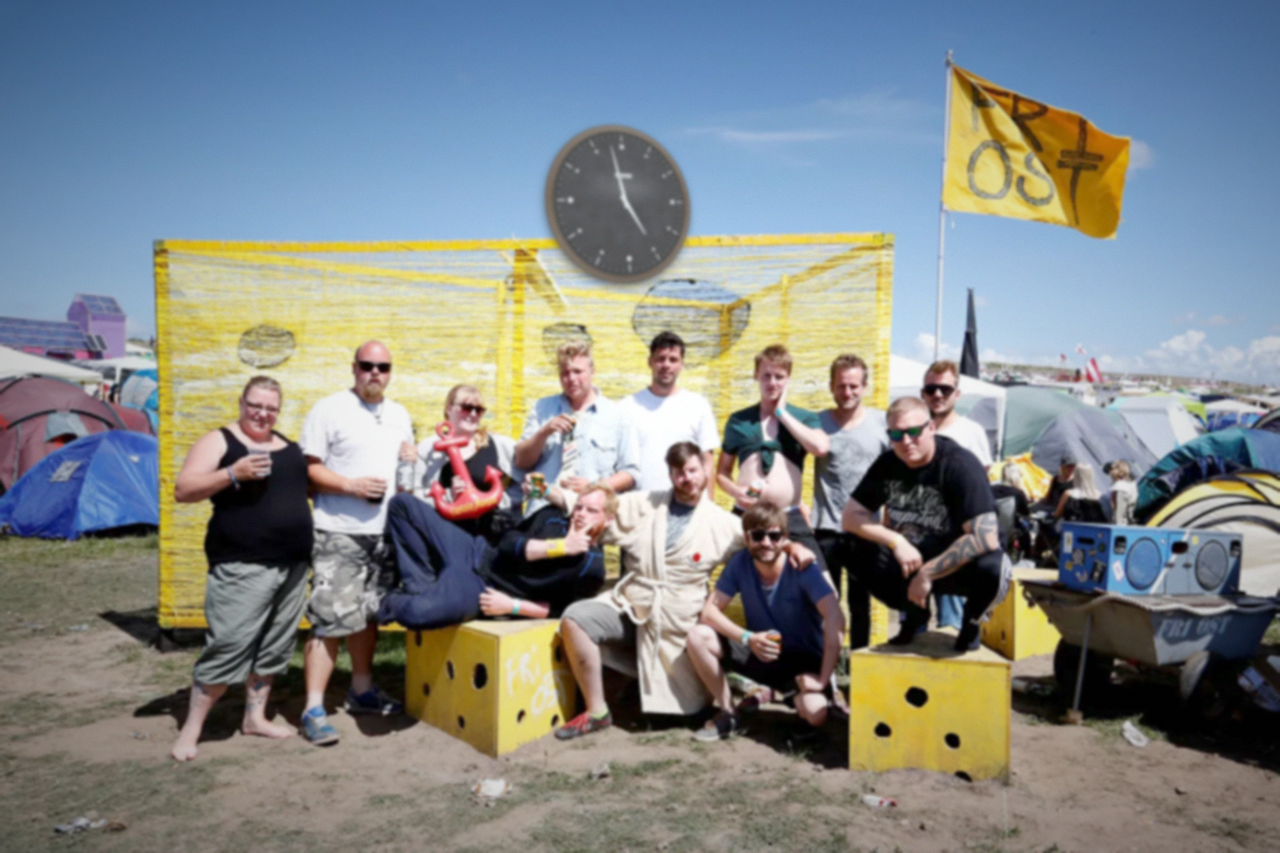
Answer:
**4:58**
